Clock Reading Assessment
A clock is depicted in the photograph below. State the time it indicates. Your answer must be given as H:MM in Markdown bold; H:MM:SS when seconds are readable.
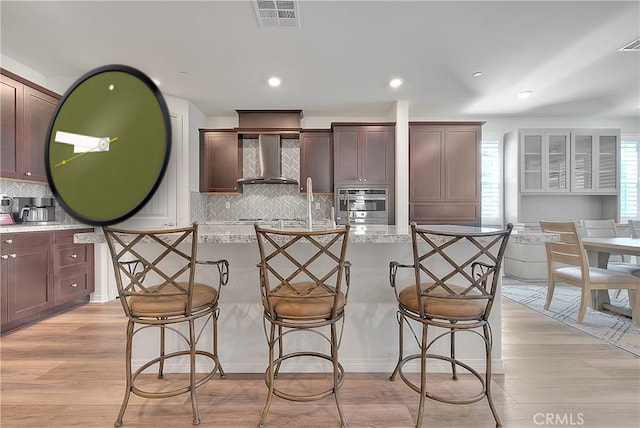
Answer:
**8:45:41**
